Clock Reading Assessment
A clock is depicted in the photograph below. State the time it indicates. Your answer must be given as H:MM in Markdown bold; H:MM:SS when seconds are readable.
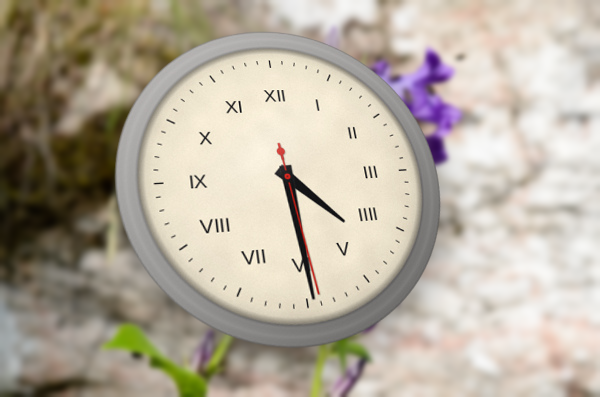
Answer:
**4:29:29**
